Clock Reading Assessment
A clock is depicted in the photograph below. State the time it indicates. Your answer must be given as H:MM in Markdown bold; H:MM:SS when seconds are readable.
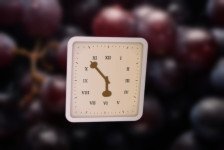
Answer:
**5:53**
